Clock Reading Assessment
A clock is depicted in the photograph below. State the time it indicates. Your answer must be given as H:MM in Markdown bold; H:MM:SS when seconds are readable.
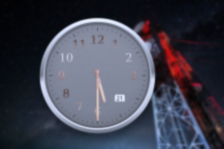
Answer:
**5:30**
